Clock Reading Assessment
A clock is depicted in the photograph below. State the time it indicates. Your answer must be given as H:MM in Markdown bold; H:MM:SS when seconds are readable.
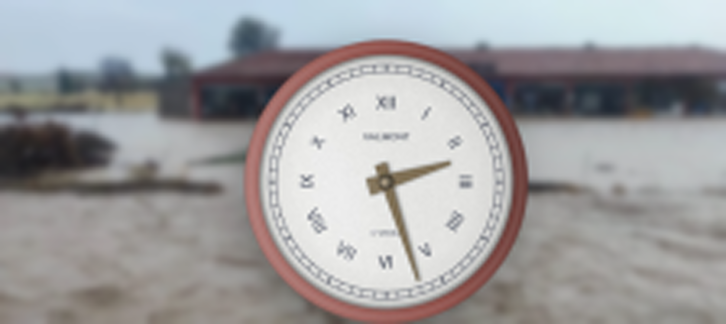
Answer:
**2:27**
